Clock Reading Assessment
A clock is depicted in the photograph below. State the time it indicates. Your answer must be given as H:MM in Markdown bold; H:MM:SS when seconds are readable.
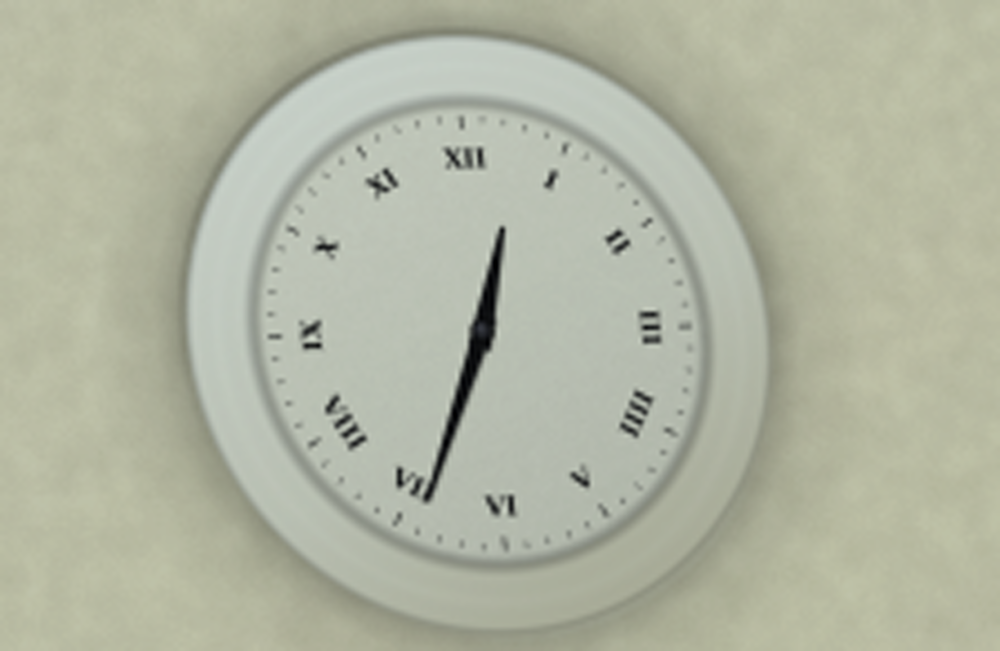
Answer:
**12:34**
